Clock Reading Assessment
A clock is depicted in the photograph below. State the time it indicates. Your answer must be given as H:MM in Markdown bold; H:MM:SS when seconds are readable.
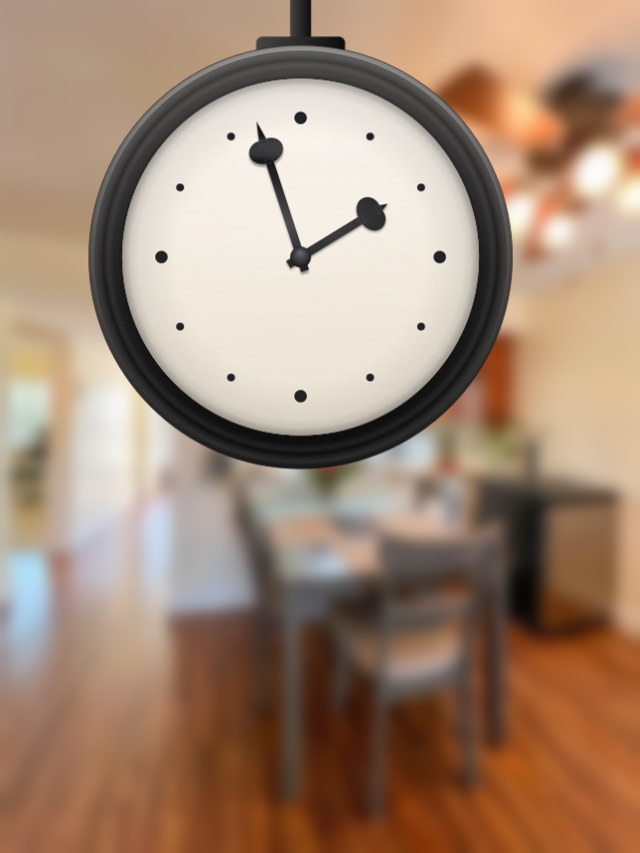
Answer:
**1:57**
